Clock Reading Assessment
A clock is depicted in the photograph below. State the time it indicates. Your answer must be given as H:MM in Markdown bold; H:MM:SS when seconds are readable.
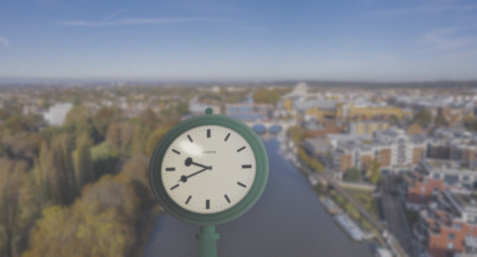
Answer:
**9:41**
